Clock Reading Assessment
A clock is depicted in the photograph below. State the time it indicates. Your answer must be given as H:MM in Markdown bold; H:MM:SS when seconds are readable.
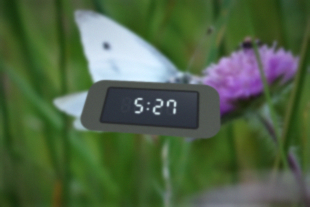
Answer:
**5:27**
